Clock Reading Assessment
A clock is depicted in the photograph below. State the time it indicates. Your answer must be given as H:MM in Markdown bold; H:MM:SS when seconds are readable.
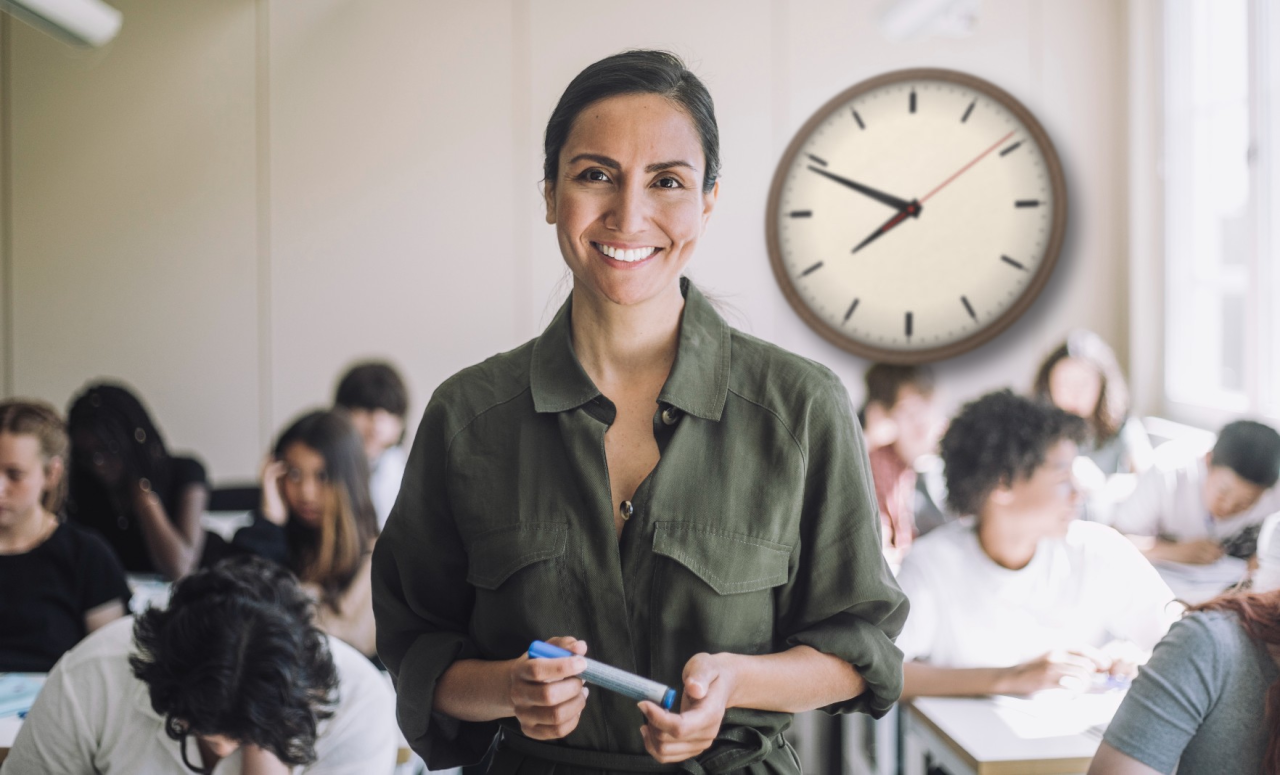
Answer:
**7:49:09**
